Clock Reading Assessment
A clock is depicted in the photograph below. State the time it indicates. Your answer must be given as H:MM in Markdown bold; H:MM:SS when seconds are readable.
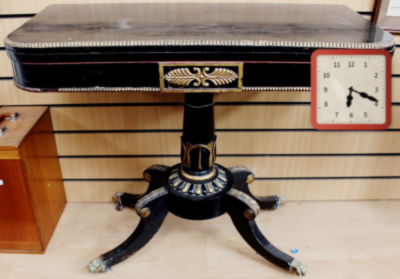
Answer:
**6:19**
